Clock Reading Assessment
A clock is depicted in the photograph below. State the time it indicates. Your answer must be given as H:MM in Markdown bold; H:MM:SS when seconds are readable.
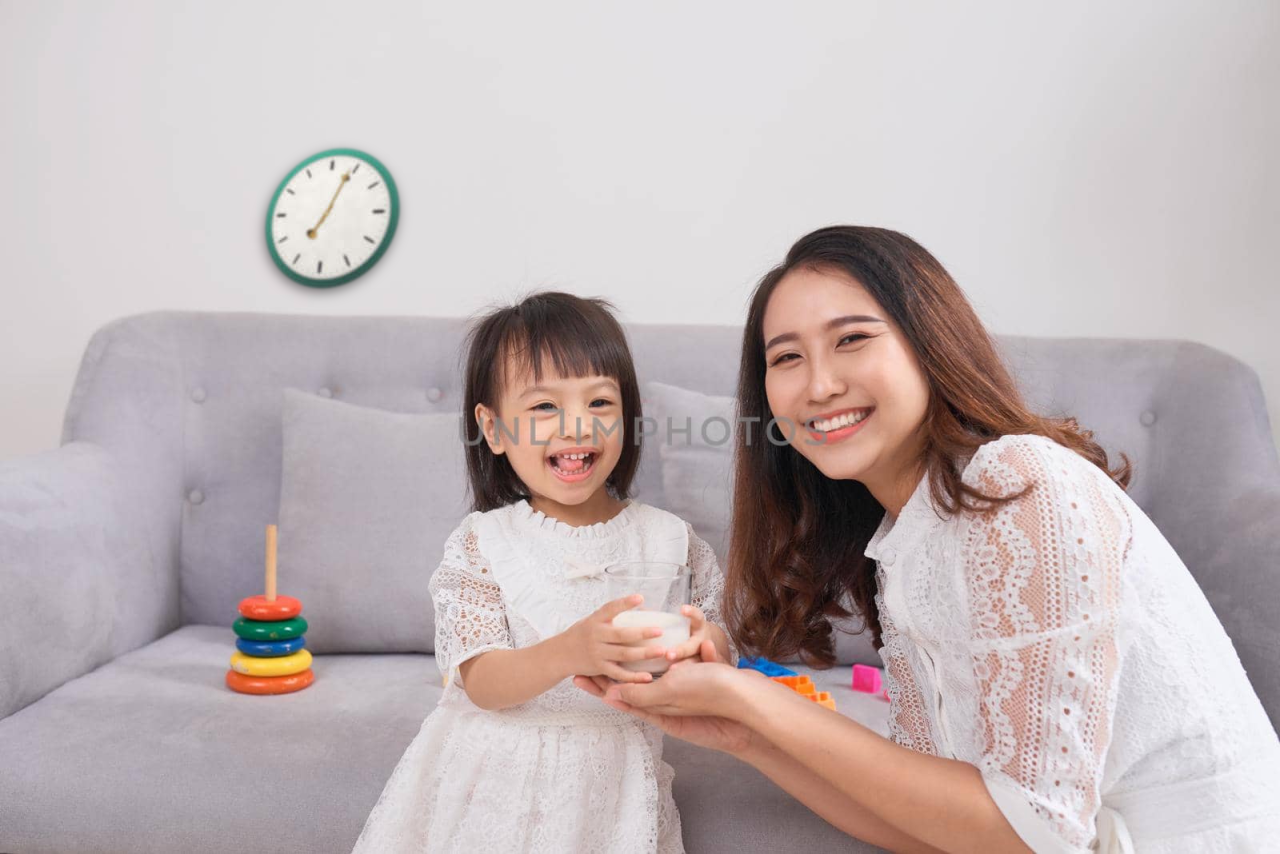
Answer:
**7:04**
